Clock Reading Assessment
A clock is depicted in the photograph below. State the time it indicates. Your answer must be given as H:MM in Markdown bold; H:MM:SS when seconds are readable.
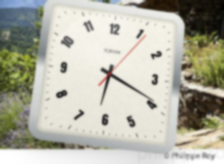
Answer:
**6:19:06**
